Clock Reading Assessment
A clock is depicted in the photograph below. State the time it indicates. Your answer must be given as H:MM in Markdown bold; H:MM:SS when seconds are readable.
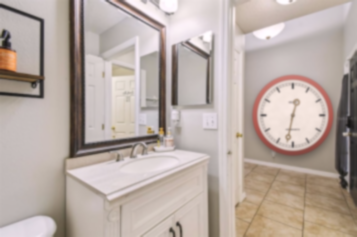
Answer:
**12:32**
